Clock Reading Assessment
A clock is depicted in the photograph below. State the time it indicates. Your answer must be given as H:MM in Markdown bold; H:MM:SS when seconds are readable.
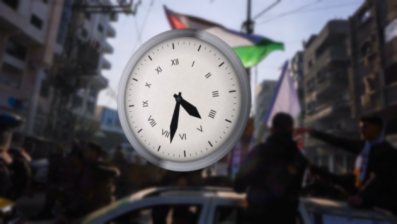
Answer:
**4:33**
